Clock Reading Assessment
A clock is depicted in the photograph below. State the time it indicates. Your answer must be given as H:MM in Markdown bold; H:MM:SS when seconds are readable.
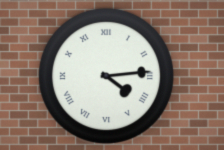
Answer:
**4:14**
